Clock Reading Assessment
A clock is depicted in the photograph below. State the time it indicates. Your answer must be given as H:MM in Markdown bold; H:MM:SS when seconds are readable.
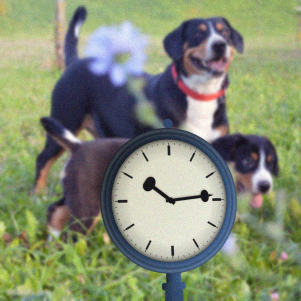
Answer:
**10:14**
